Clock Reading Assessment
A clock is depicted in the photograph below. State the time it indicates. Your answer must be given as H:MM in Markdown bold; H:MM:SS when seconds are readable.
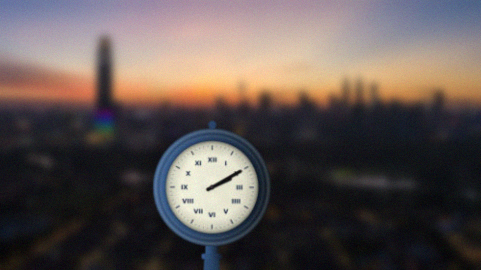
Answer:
**2:10**
